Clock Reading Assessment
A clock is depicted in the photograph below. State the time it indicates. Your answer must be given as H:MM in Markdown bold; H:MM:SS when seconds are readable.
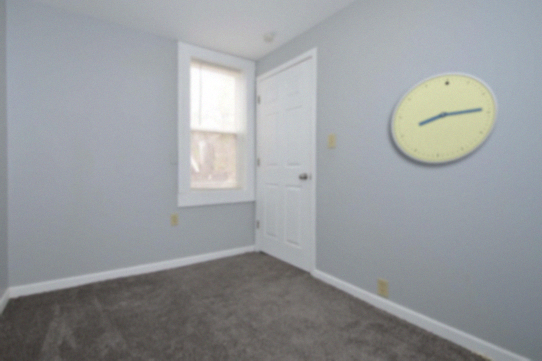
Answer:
**8:14**
